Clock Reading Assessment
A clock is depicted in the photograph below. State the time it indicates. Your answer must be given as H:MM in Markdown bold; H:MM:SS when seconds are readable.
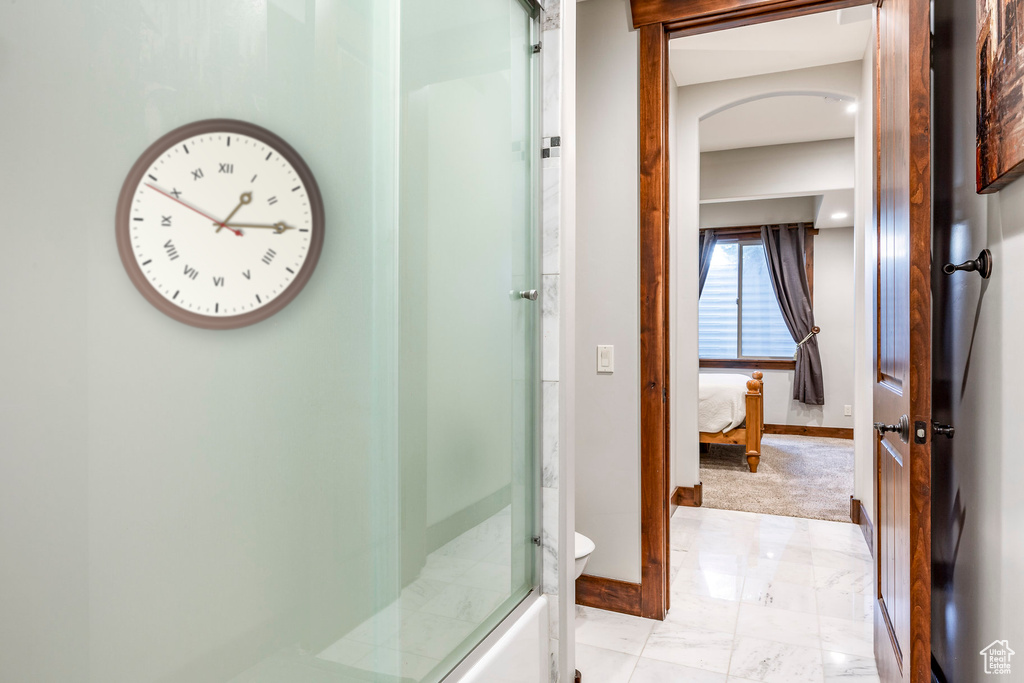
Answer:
**1:14:49**
